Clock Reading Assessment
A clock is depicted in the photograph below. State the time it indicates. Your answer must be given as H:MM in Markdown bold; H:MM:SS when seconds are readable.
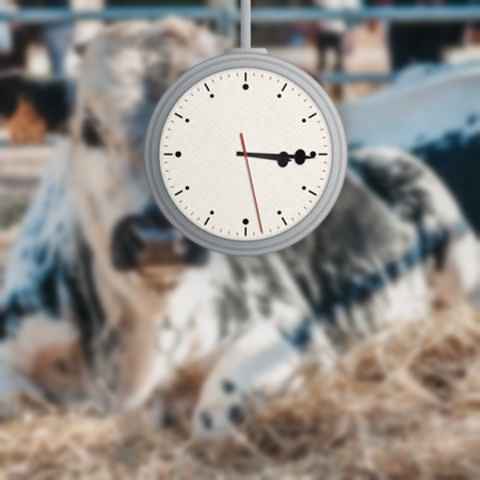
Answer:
**3:15:28**
